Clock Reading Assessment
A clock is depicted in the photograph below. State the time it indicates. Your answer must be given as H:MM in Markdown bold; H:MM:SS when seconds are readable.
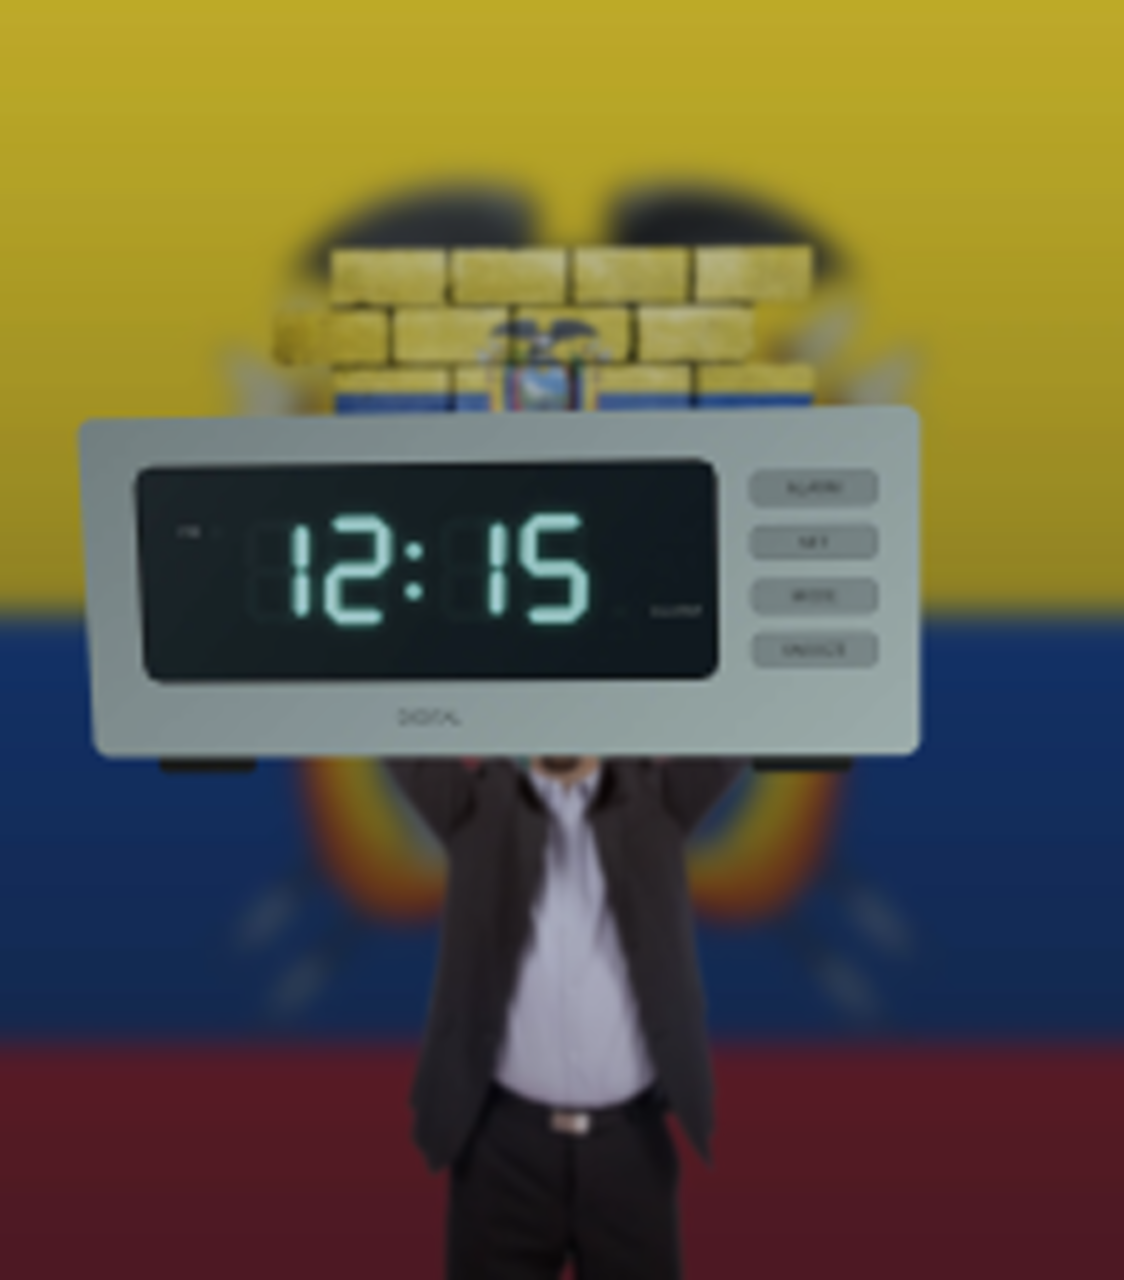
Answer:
**12:15**
